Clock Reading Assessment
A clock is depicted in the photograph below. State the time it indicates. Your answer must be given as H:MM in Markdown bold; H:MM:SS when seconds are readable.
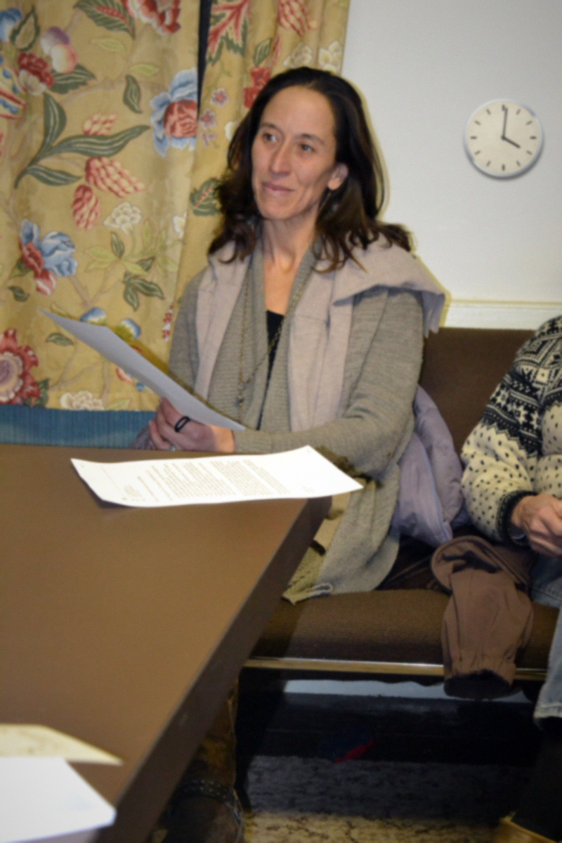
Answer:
**4:01**
